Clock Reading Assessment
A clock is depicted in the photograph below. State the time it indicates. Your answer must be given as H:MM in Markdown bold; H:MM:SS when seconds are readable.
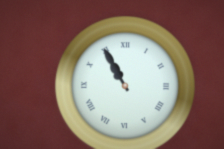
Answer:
**10:55**
